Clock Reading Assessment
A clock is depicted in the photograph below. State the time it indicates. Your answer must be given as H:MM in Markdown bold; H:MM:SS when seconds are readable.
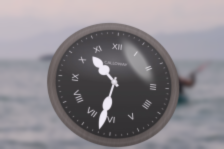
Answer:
**10:32**
